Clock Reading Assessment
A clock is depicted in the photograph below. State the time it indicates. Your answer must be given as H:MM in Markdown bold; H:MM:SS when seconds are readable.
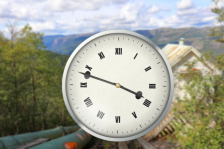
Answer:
**3:48**
